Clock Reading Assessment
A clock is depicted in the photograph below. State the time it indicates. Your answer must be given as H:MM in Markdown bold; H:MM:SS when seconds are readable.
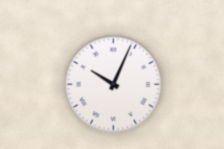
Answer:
**10:04**
